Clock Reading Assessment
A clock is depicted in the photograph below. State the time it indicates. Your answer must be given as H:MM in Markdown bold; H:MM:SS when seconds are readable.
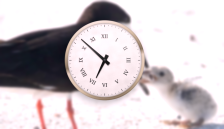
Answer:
**6:52**
